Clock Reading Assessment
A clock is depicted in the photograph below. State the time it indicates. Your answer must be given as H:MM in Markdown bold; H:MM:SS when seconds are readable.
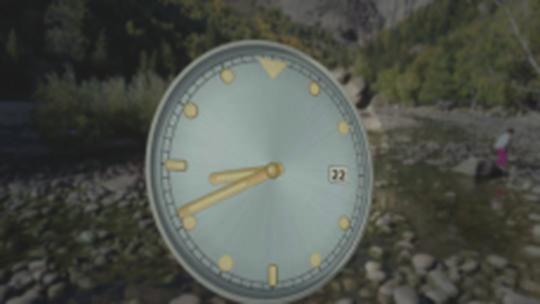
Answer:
**8:41**
